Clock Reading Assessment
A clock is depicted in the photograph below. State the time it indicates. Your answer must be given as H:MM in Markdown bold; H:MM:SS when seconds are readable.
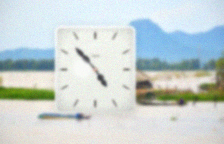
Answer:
**4:53**
